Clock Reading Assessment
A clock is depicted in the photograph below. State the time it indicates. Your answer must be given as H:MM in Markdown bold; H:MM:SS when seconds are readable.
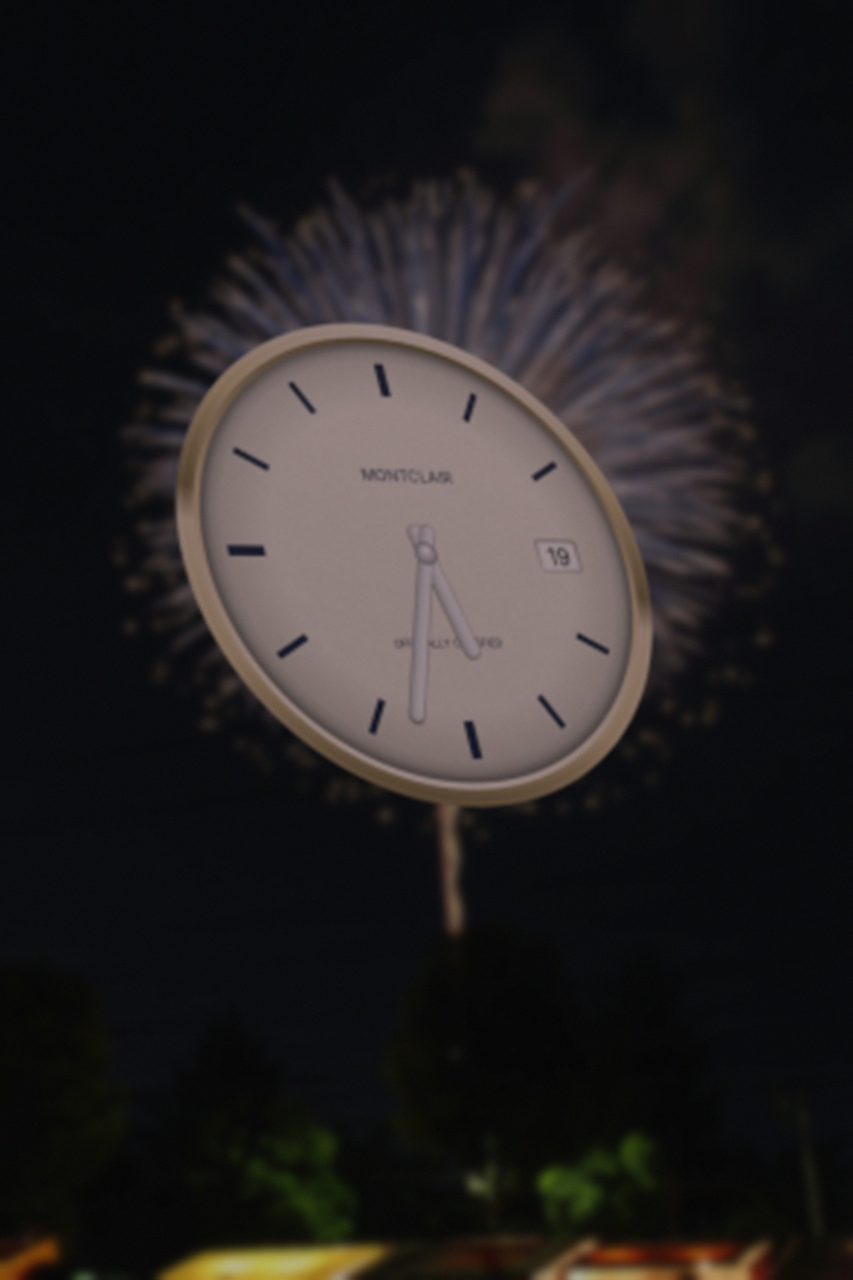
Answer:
**5:33**
